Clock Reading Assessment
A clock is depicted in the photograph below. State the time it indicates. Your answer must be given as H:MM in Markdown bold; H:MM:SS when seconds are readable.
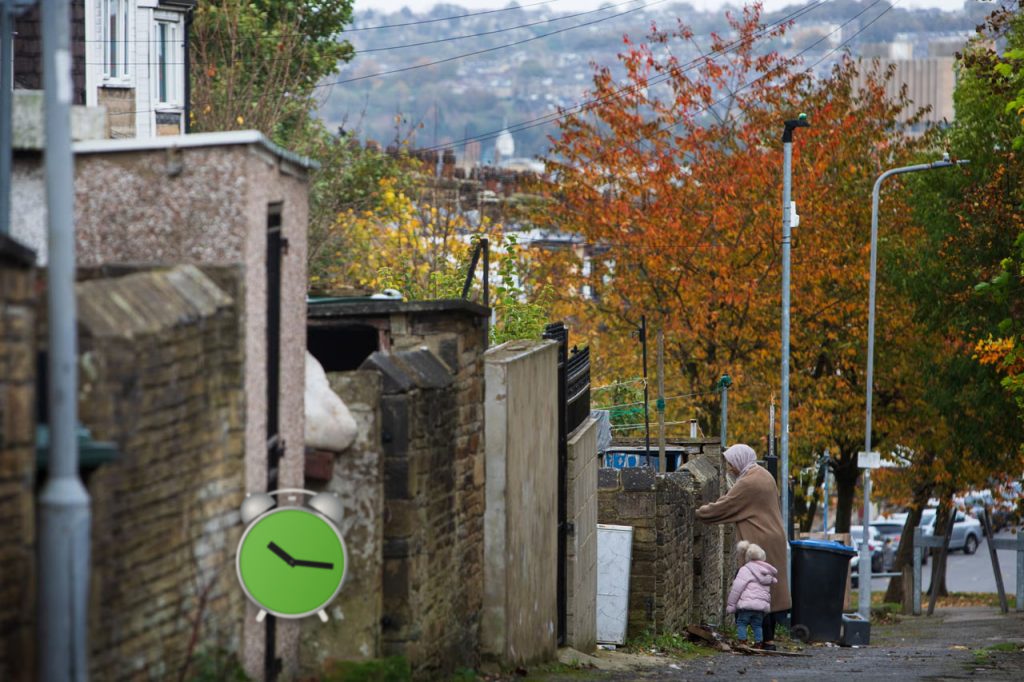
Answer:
**10:16**
